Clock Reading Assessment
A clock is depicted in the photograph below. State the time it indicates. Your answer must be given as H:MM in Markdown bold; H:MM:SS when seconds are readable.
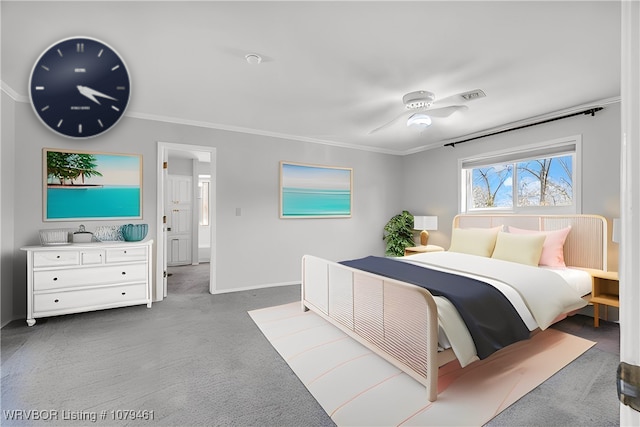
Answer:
**4:18**
